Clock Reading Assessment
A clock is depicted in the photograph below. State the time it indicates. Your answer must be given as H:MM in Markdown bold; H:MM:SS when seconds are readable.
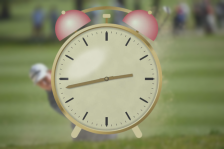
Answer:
**2:43**
